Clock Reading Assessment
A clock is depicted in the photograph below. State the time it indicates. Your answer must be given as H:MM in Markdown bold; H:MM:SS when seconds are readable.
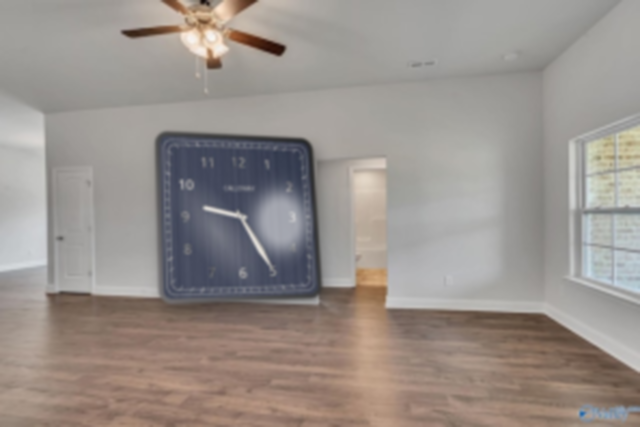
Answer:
**9:25**
